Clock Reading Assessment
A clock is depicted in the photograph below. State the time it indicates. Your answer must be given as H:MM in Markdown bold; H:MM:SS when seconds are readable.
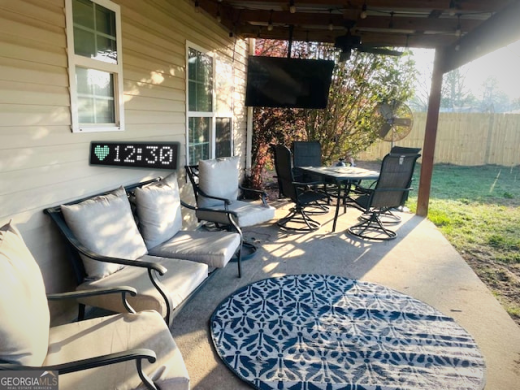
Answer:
**12:30**
